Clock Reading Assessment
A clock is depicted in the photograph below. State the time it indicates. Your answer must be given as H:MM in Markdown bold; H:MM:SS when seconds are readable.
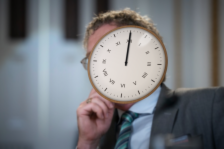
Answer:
**12:00**
